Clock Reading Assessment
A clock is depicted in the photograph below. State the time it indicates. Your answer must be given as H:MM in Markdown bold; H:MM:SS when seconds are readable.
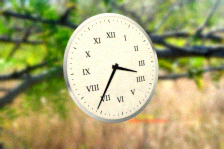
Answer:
**3:36**
